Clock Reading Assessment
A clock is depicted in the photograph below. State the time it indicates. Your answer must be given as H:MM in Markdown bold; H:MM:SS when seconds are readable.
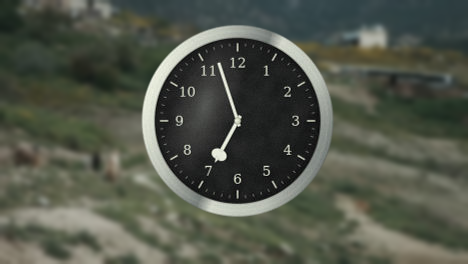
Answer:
**6:57**
